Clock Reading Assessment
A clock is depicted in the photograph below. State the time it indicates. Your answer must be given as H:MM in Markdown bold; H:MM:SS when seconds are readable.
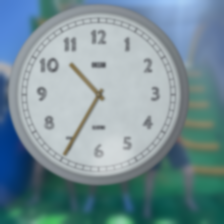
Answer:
**10:35**
